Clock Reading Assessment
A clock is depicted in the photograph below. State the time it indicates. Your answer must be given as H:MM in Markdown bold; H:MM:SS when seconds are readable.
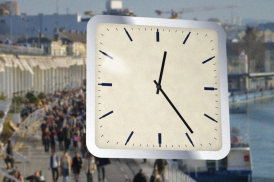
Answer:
**12:24**
